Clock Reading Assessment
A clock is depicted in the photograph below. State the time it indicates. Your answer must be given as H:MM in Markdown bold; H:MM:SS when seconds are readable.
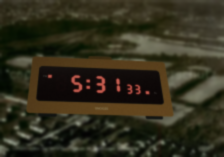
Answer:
**5:31:33**
